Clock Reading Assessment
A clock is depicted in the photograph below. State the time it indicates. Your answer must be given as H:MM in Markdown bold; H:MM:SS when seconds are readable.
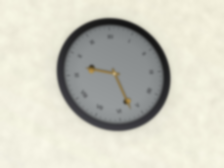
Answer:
**9:27**
